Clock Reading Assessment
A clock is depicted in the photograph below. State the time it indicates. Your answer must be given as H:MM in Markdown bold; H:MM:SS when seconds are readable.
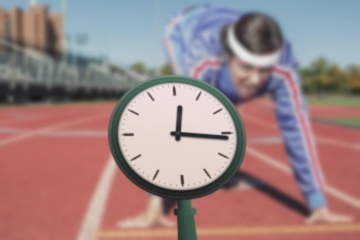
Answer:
**12:16**
